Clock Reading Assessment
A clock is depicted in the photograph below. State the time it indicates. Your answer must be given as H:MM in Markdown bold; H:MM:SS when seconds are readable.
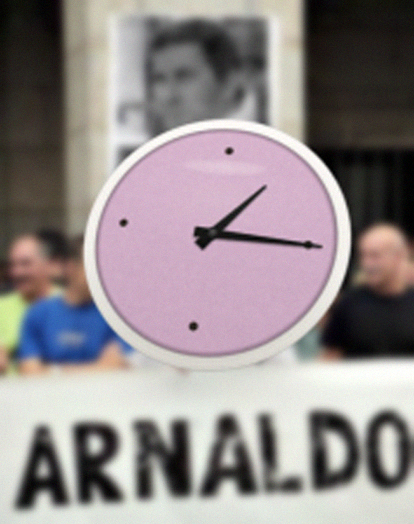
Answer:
**1:15**
